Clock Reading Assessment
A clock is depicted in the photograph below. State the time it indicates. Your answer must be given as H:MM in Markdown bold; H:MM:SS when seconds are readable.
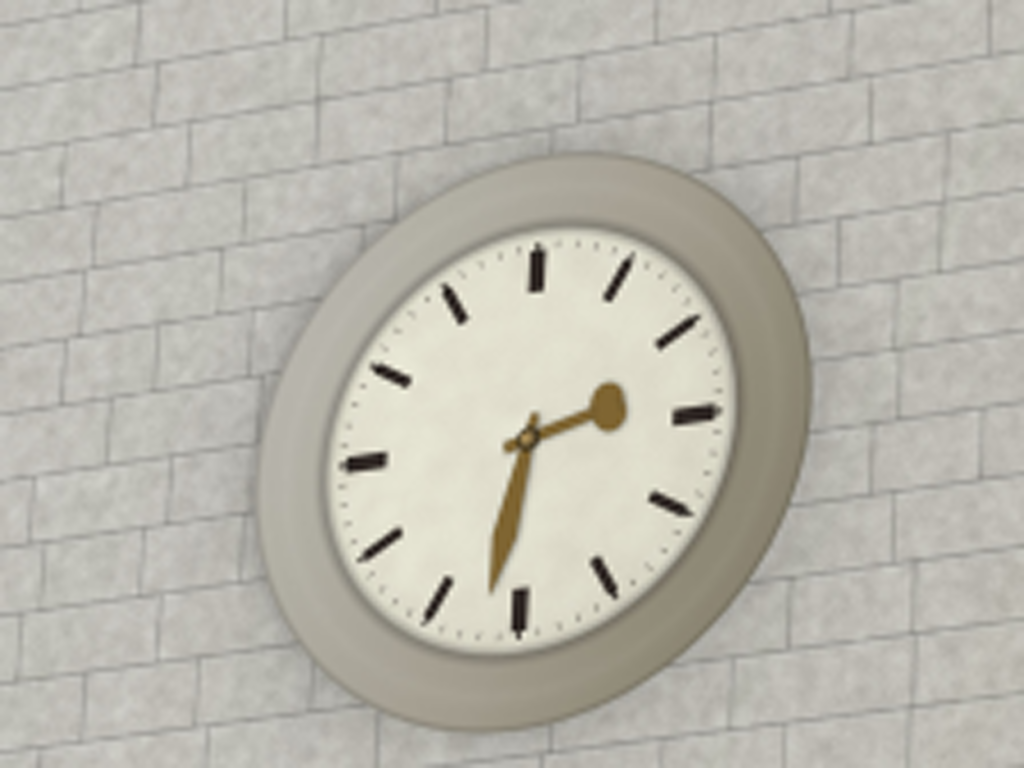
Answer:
**2:32**
